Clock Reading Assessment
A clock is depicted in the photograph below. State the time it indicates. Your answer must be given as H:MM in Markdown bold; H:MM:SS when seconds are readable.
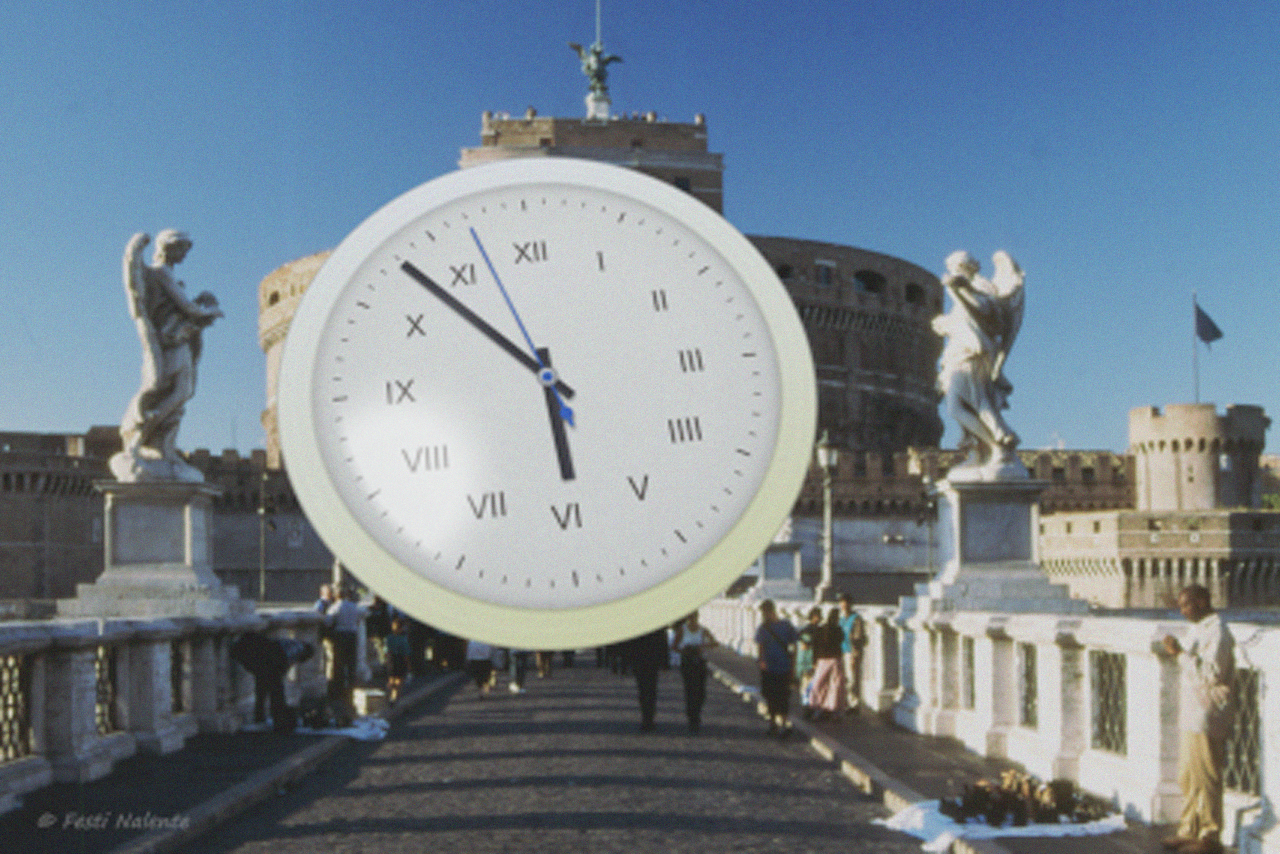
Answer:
**5:52:57**
